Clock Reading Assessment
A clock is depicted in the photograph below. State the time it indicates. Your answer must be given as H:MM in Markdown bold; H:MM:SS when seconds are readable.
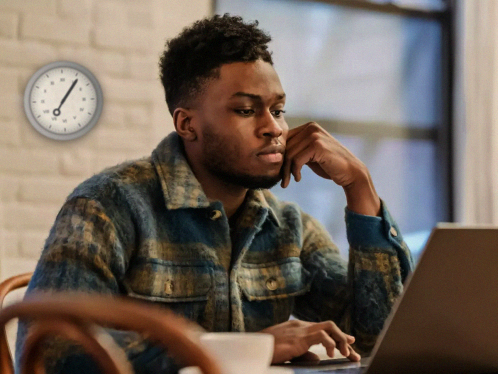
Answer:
**7:06**
